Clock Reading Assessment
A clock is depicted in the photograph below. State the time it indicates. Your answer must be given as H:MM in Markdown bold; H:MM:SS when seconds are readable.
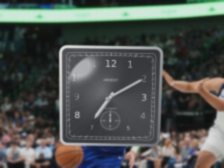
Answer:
**7:10**
